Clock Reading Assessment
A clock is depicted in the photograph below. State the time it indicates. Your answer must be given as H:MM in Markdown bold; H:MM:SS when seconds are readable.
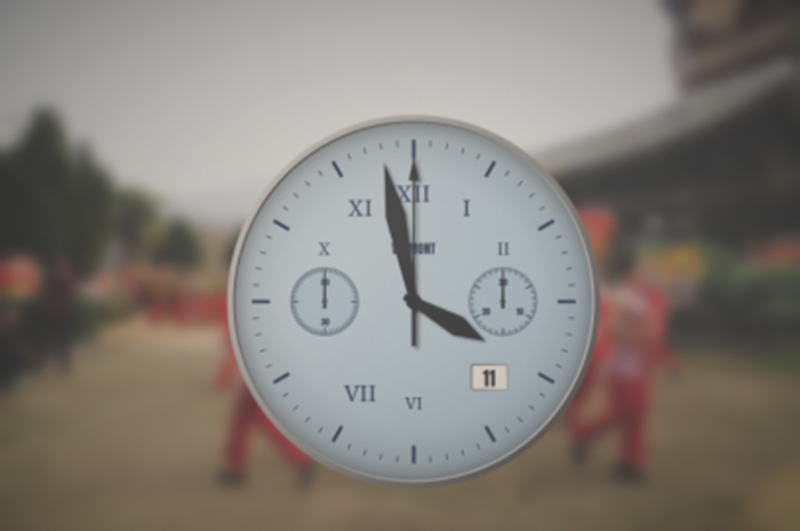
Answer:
**3:58**
